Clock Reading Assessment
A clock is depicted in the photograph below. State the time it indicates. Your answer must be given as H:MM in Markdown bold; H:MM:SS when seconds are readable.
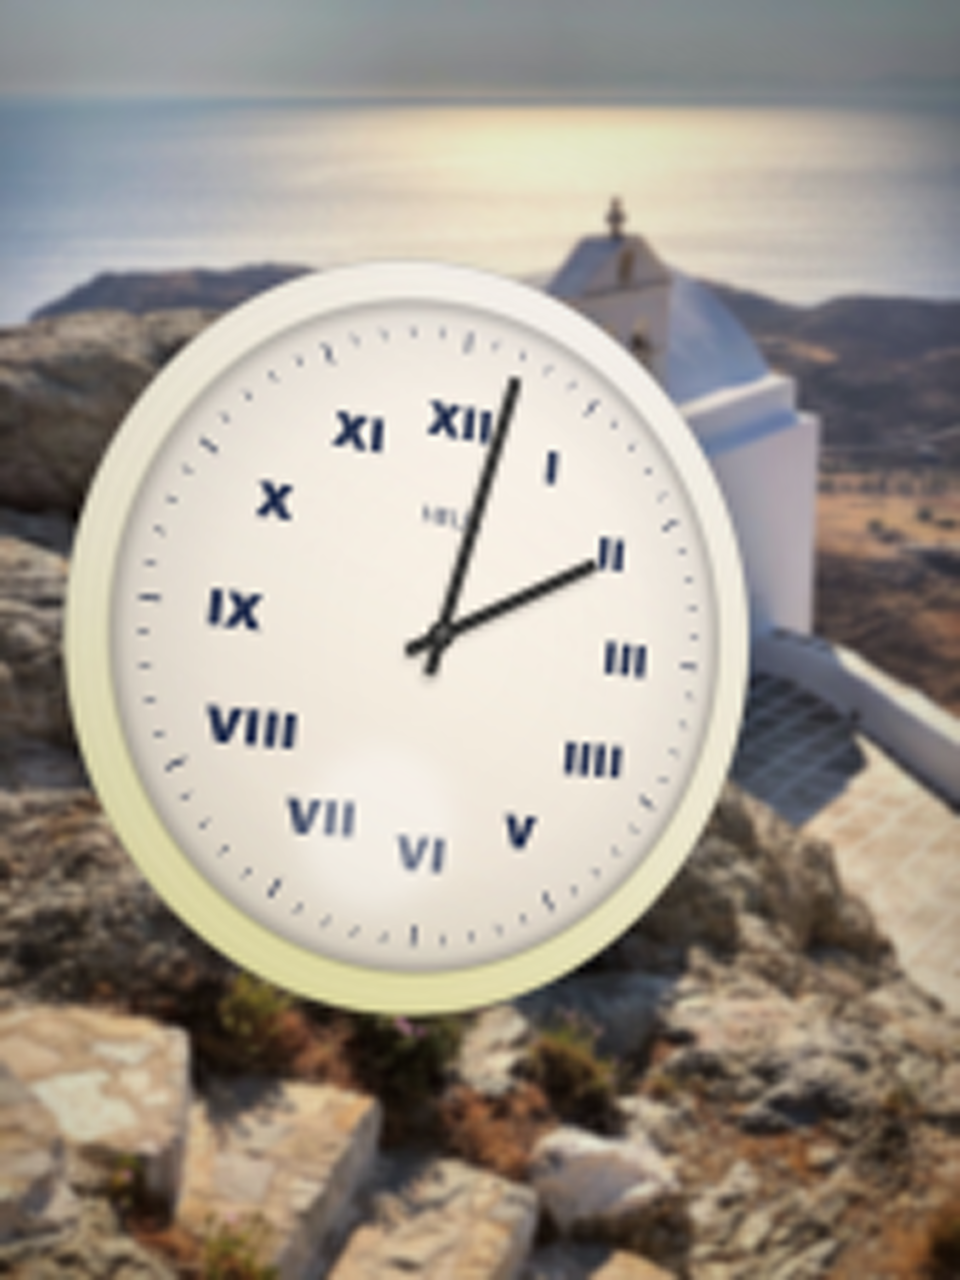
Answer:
**2:02**
